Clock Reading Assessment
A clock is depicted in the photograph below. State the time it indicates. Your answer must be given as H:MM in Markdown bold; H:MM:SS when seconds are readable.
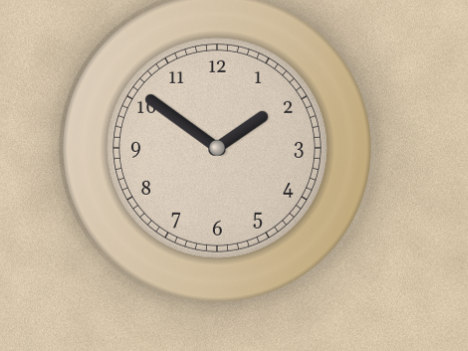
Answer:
**1:51**
